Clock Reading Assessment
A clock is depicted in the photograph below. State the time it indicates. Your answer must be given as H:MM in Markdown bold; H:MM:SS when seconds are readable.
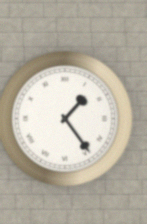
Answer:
**1:24**
